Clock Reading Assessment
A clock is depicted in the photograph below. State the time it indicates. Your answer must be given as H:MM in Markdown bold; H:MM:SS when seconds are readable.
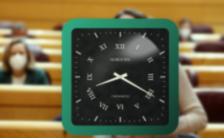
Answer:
**8:20**
